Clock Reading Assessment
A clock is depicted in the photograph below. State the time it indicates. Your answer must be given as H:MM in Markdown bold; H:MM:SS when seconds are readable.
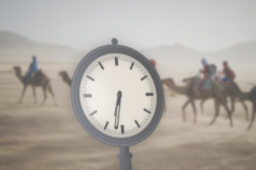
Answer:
**6:32**
